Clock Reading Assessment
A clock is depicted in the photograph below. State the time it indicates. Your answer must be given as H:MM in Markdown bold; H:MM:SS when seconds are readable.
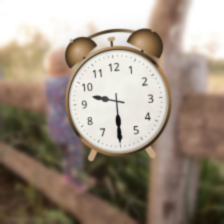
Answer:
**9:30**
